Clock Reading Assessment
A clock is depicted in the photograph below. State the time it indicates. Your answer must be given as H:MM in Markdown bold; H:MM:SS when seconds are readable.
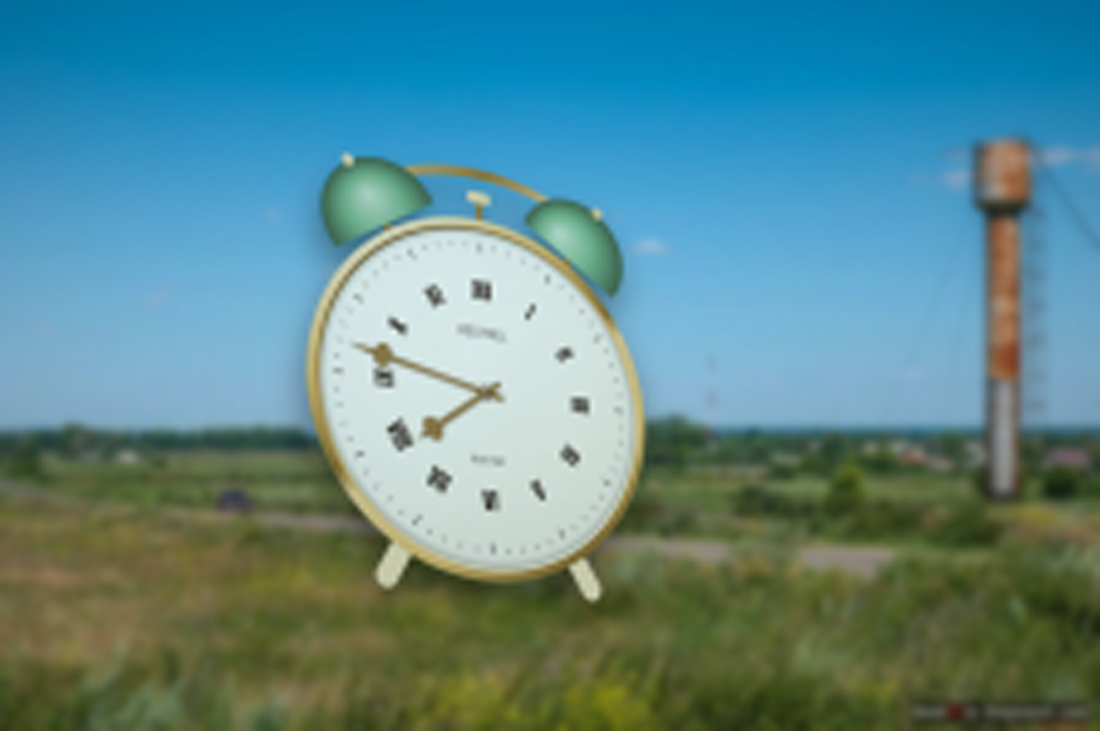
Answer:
**7:47**
